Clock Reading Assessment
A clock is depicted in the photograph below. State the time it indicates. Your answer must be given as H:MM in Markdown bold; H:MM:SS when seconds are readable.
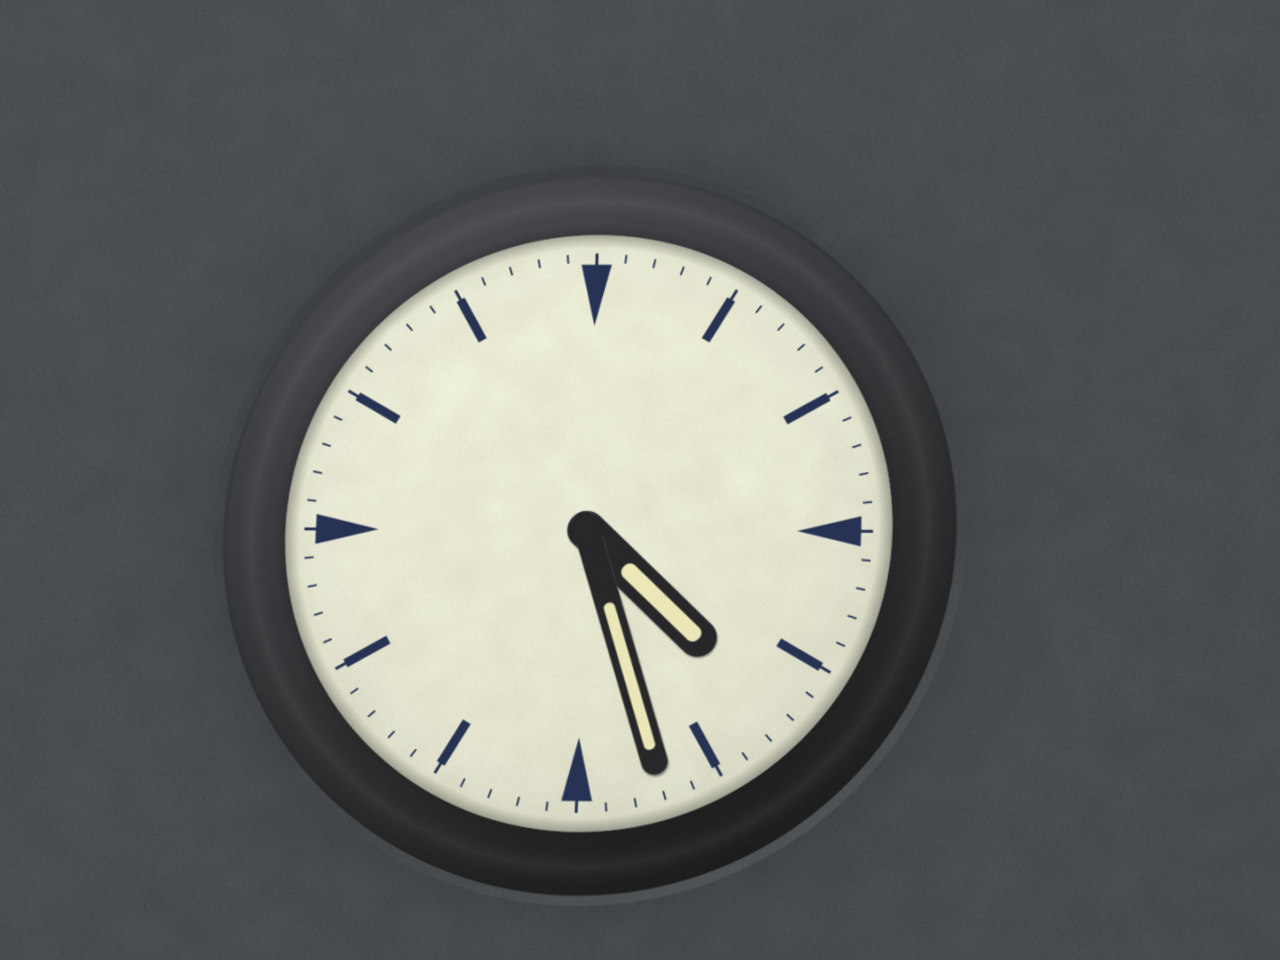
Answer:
**4:27**
